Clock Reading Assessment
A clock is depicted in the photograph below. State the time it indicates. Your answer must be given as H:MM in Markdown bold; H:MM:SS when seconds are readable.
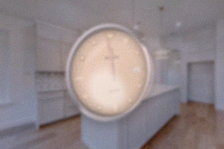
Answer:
**11:59**
